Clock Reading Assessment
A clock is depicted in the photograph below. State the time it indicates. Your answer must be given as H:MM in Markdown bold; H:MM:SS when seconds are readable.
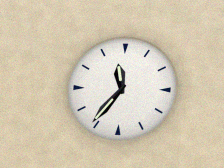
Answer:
**11:36**
